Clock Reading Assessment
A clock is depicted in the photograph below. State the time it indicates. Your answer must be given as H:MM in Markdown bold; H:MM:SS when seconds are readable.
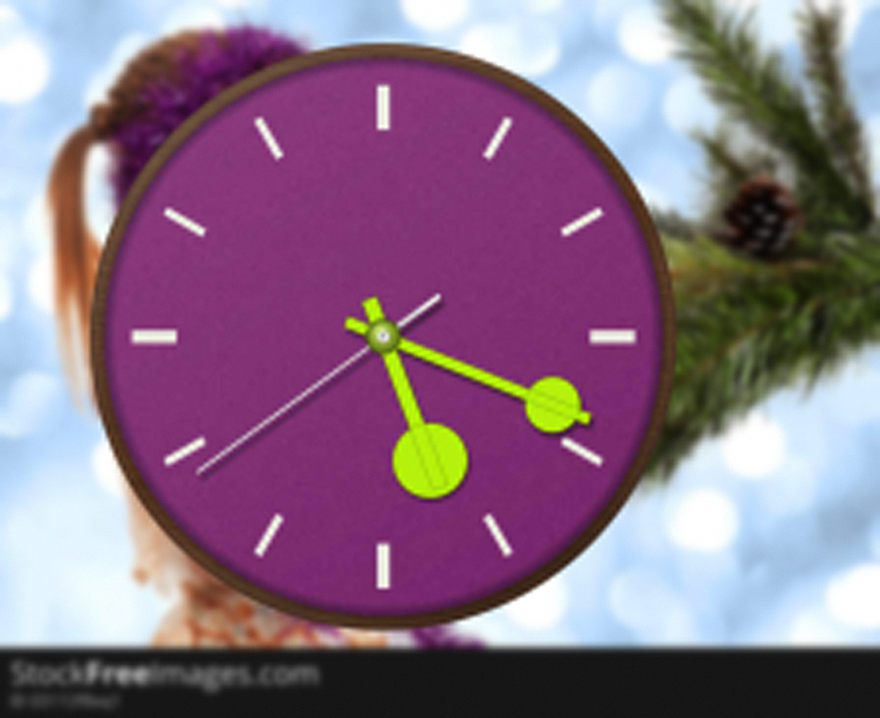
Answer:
**5:18:39**
